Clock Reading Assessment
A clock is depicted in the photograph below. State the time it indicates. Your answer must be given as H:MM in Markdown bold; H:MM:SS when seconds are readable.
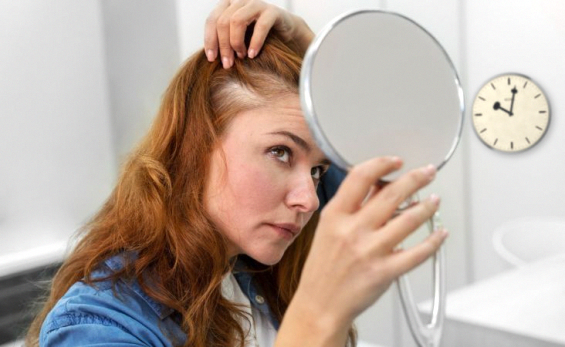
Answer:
**10:02**
